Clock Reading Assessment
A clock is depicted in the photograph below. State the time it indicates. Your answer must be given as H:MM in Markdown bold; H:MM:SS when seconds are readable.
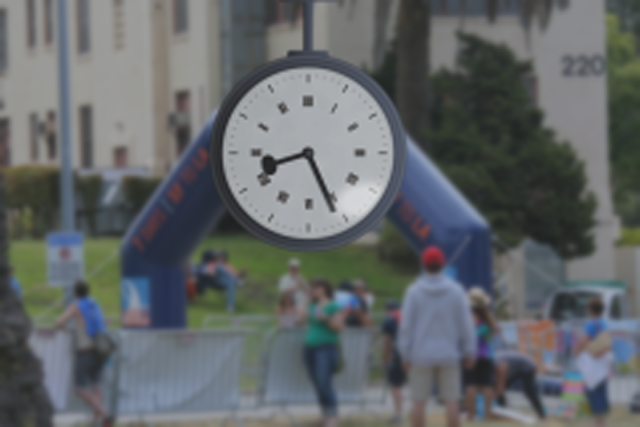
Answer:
**8:26**
